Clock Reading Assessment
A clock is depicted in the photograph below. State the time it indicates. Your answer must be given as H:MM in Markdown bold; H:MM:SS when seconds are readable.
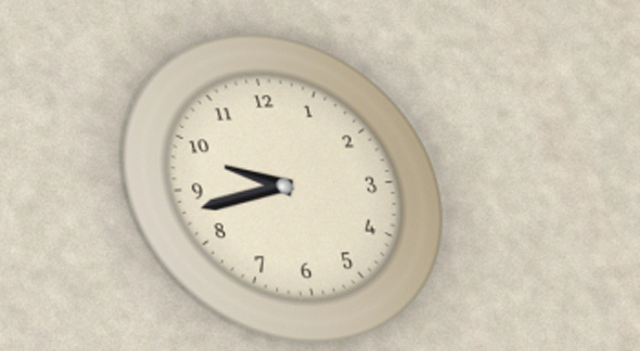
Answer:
**9:43**
